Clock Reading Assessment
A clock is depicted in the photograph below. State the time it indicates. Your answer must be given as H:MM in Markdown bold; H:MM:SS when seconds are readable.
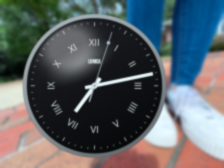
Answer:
**7:13:03**
